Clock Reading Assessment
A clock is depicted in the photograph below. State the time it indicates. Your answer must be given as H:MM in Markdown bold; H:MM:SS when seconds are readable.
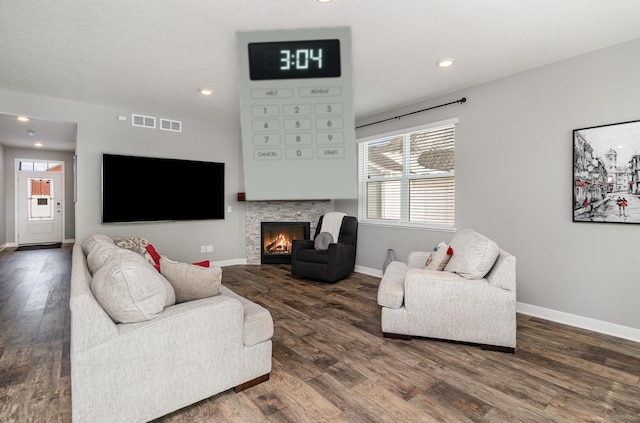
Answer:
**3:04**
